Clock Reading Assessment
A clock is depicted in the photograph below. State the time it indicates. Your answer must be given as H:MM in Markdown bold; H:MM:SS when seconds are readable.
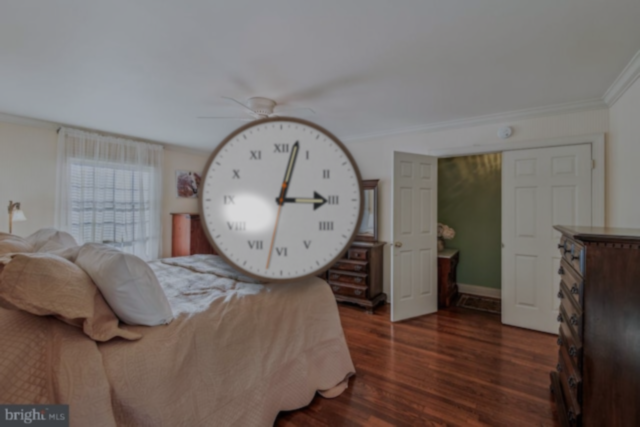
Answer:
**3:02:32**
